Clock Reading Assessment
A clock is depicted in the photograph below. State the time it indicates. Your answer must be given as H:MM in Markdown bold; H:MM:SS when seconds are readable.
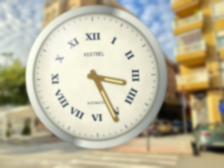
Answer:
**3:26**
